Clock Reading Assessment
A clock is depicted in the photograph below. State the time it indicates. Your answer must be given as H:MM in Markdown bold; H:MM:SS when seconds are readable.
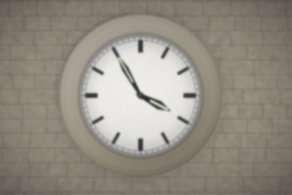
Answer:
**3:55**
